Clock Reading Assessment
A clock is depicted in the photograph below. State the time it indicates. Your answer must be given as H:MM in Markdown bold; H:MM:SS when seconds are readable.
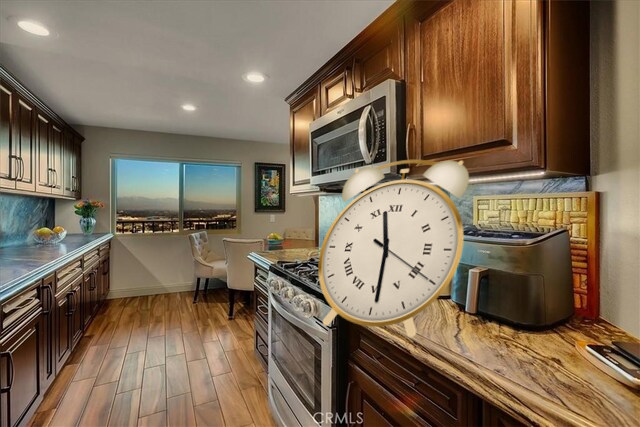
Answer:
**11:29:20**
